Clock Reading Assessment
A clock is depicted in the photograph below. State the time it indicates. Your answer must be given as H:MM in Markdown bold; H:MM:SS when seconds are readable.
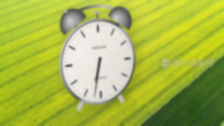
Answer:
**6:32**
